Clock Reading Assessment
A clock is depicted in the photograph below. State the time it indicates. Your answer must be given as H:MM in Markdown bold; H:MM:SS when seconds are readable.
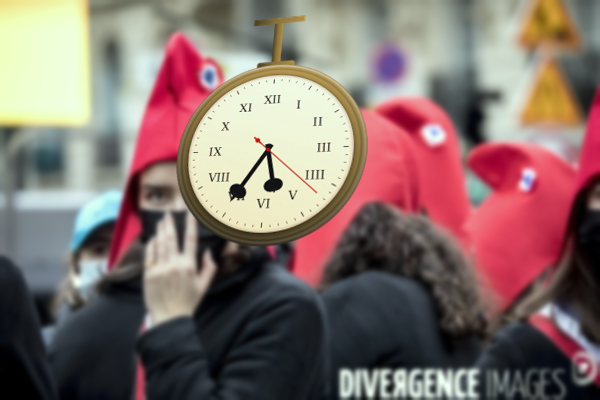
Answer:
**5:35:22**
